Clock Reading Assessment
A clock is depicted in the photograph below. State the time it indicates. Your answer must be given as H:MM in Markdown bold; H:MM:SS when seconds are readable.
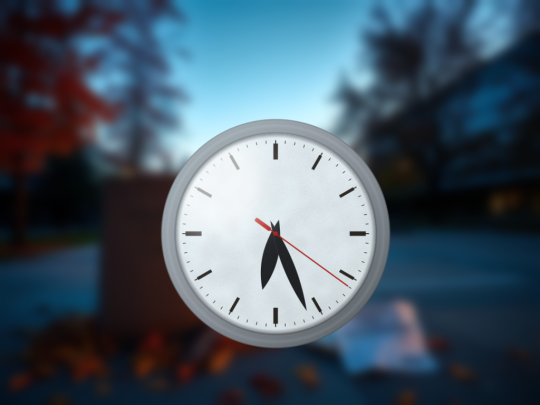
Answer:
**6:26:21**
